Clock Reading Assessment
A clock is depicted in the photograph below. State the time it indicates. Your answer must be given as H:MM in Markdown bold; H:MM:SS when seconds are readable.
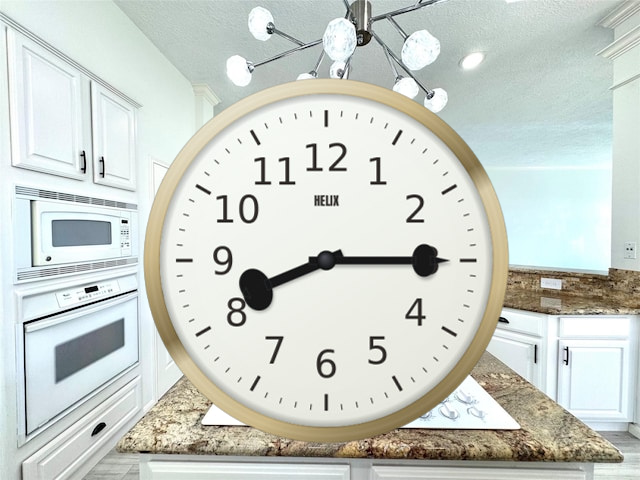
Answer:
**8:15**
